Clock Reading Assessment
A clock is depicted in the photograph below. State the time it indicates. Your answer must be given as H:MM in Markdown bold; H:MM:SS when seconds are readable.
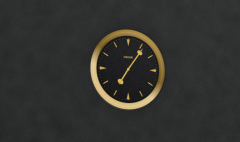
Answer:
**7:06**
